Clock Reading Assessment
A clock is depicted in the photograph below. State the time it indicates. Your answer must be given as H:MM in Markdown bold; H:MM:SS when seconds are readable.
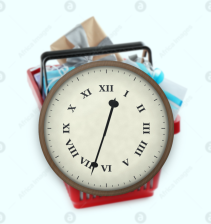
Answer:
**12:33**
